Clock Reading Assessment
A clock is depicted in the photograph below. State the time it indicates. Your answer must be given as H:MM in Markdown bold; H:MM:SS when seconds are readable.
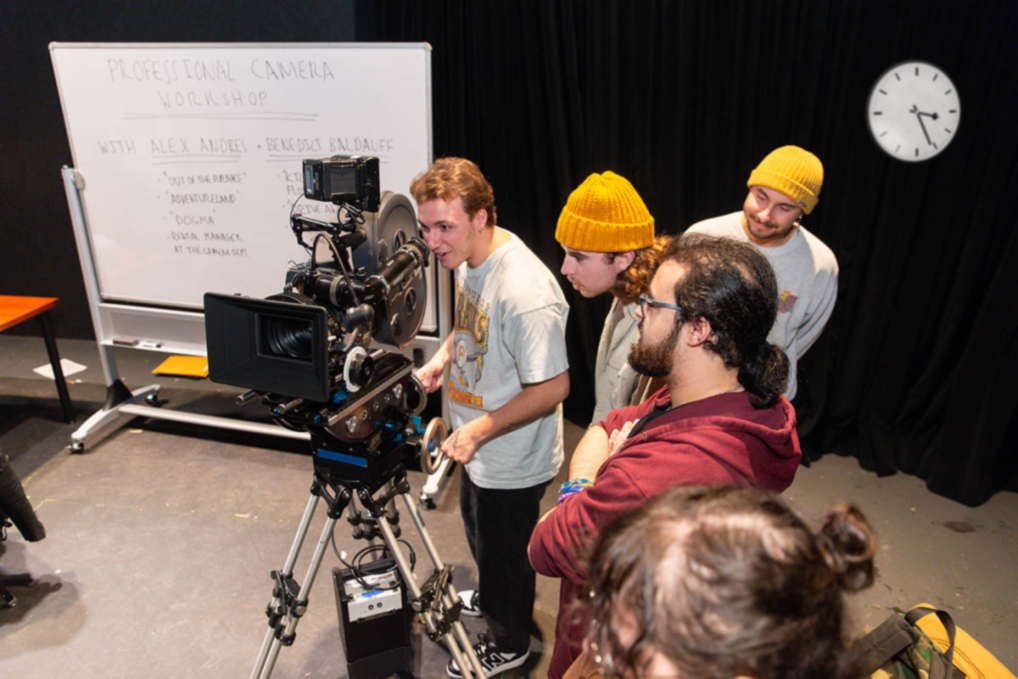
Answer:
**3:26**
